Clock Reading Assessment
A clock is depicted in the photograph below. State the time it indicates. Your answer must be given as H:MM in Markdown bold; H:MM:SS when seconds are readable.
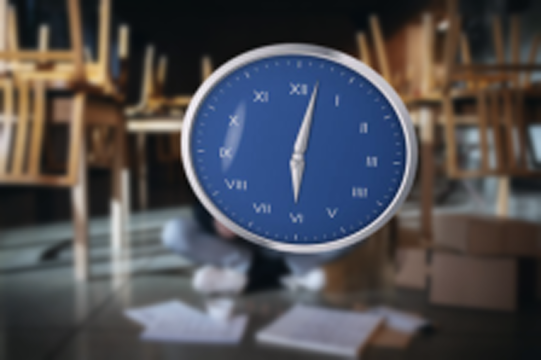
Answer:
**6:02**
